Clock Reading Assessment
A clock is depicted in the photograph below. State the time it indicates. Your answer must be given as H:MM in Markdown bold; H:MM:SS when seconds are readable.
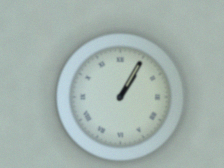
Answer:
**1:05**
